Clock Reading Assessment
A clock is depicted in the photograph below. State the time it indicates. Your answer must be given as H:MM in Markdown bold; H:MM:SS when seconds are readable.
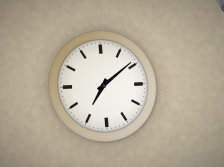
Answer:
**7:09**
